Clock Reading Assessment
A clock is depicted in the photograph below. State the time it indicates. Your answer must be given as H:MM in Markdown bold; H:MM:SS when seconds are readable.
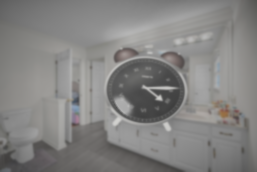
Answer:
**4:14**
